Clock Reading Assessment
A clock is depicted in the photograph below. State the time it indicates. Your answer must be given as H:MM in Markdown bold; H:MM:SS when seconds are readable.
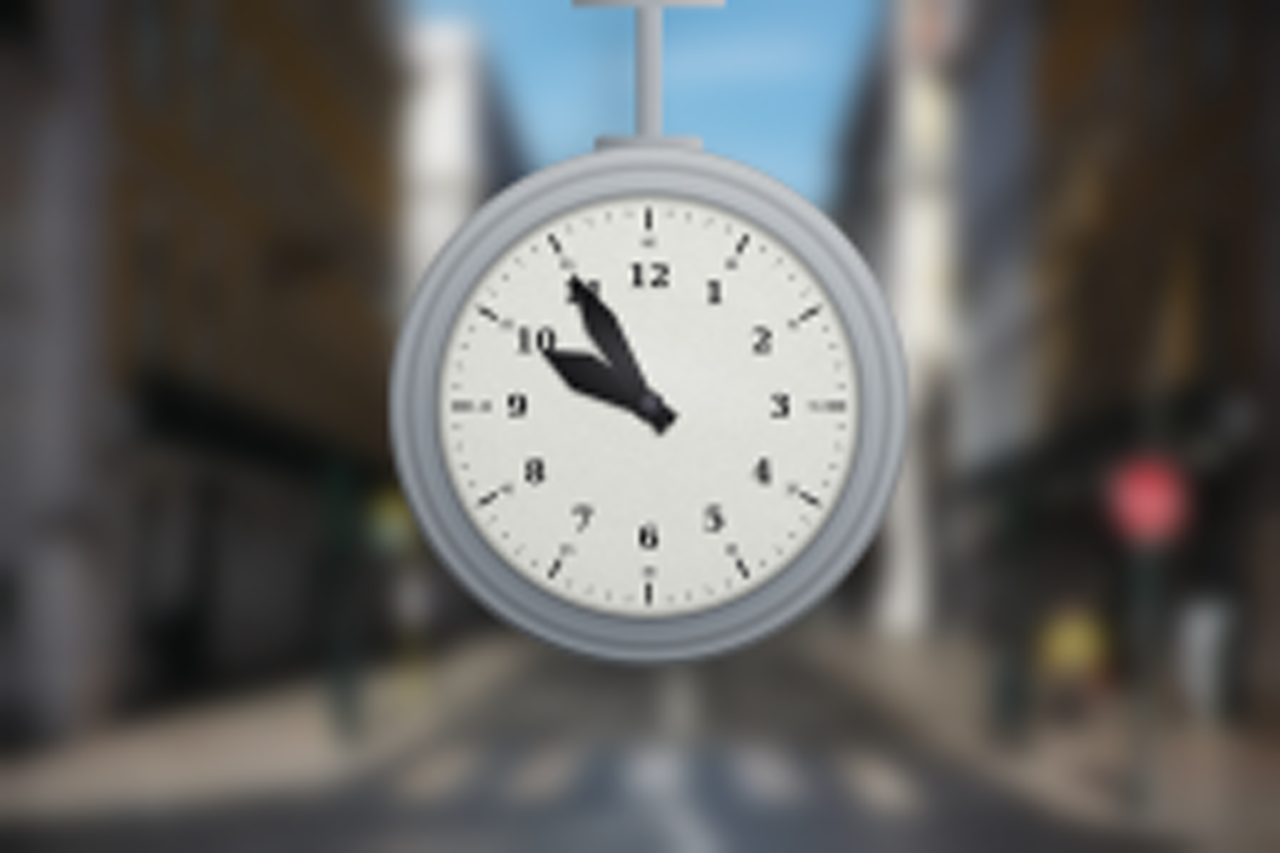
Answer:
**9:55**
